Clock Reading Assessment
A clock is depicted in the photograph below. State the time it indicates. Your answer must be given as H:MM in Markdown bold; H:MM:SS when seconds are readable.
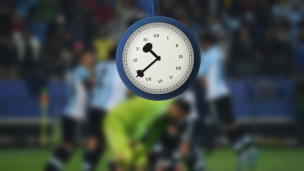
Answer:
**10:39**
